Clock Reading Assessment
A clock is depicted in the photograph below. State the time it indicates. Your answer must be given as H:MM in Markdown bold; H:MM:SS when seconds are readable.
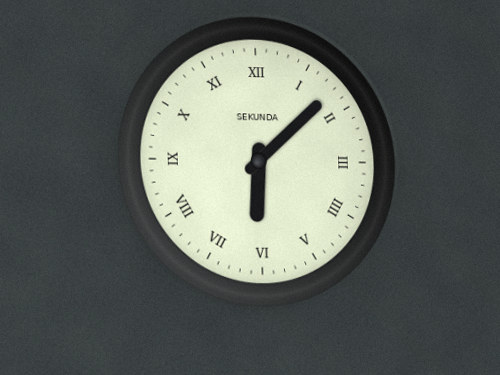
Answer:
**6:08**
